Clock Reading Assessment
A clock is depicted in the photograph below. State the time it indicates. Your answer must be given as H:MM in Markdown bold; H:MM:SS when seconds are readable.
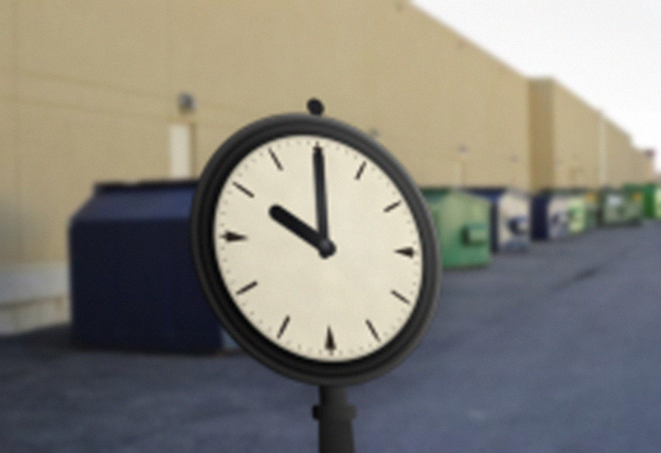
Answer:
**10:00**
